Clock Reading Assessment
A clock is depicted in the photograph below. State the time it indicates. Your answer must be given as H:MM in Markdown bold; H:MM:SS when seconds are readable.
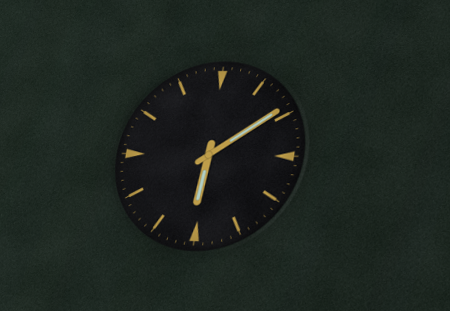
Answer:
**6:09**
